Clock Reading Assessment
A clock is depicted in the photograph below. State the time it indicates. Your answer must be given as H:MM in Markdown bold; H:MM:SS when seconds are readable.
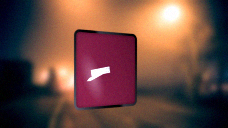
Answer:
**8:41**
